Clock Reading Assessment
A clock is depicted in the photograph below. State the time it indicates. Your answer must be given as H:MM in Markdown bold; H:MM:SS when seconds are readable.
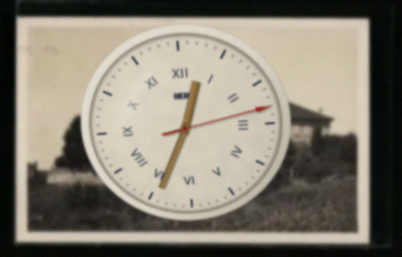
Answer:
**12:34:13**
